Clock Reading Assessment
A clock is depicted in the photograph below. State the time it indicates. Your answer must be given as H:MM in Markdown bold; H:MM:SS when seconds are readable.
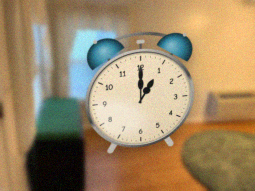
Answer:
**1:00**
